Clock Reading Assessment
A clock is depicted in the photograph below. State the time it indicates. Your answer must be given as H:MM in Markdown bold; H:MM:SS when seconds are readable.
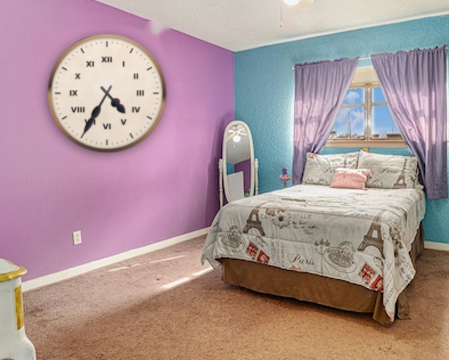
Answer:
**4:35**
